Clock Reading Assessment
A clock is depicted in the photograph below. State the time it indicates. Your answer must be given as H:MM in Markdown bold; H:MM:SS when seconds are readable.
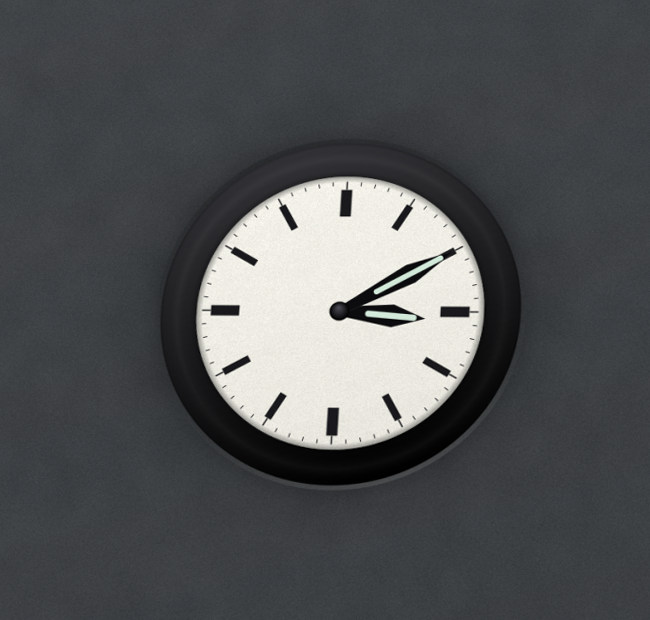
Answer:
**3:10**
